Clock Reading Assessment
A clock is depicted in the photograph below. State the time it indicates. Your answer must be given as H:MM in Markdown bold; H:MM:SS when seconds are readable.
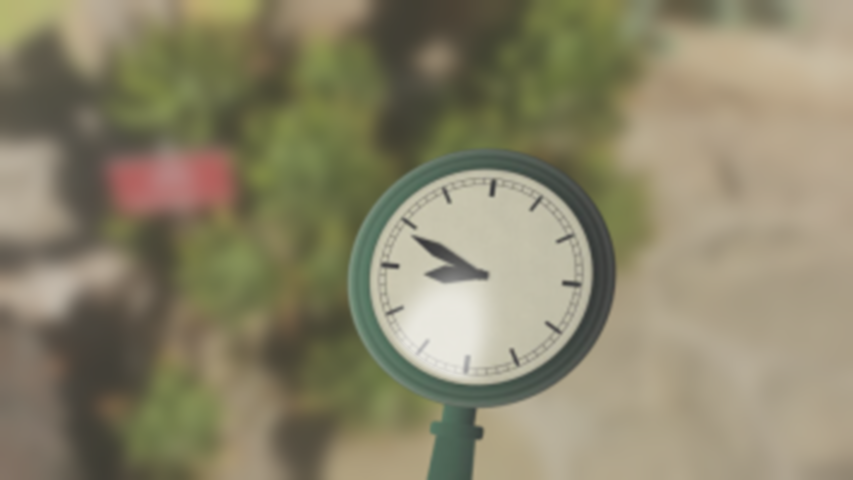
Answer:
**8:49**
